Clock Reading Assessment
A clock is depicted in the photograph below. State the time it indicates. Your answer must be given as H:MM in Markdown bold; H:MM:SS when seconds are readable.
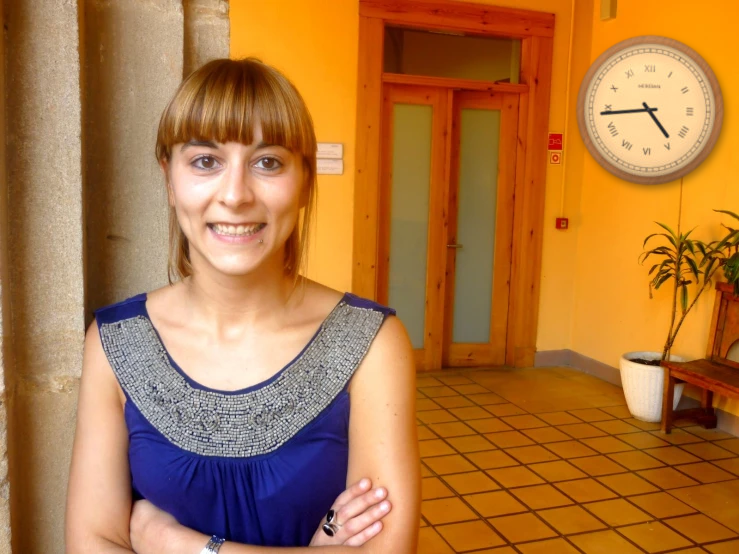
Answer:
**4:44**
